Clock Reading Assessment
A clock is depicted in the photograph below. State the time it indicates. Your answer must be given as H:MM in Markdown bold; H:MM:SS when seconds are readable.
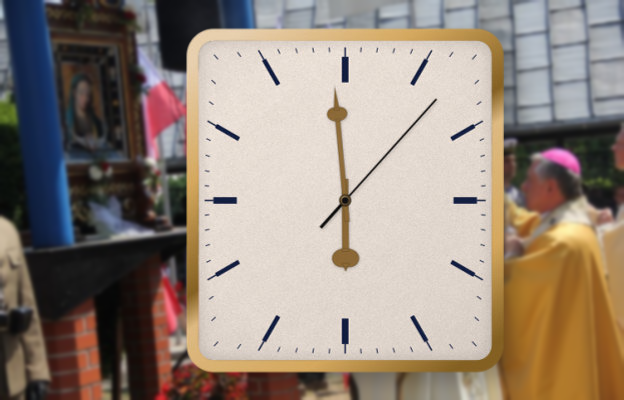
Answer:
**5:59:07**
